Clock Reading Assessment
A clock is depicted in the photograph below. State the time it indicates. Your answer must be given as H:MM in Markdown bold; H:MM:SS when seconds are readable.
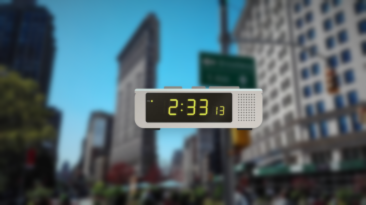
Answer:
**2:33:13**
